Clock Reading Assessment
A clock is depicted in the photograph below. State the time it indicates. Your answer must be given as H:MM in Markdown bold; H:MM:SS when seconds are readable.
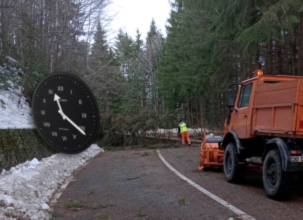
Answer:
**11:21**
